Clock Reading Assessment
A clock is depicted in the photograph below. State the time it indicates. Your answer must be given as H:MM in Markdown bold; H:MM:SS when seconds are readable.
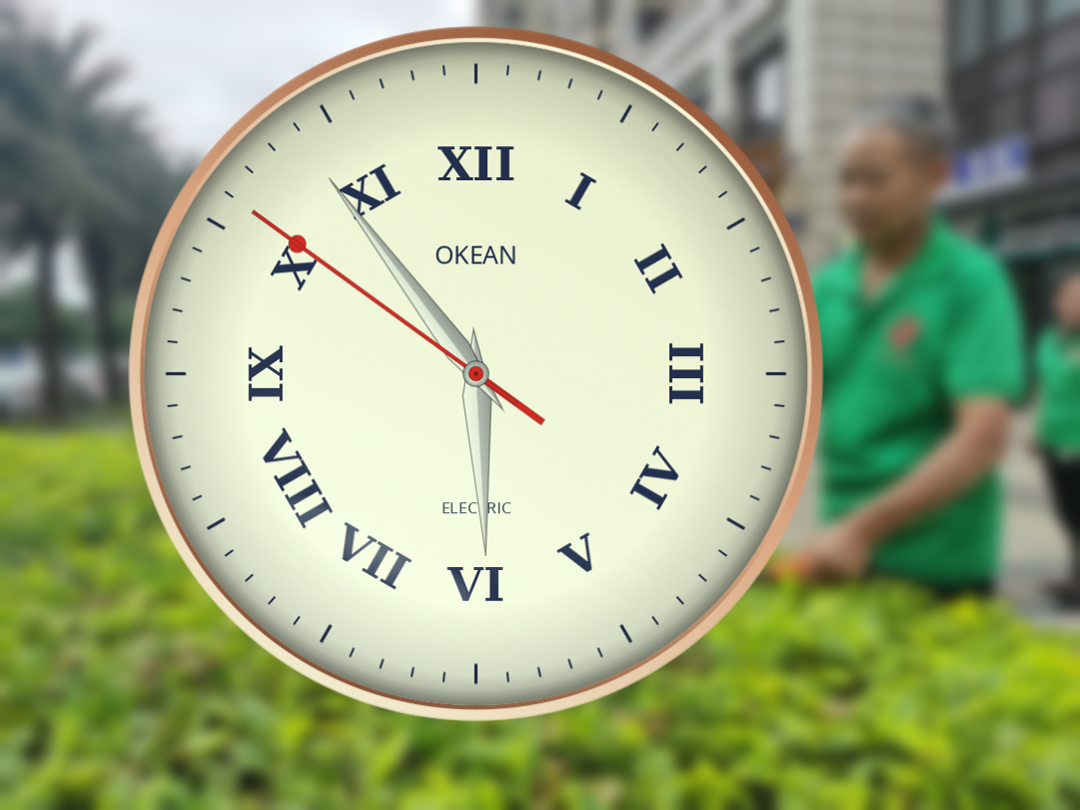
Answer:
**5:53:51**
